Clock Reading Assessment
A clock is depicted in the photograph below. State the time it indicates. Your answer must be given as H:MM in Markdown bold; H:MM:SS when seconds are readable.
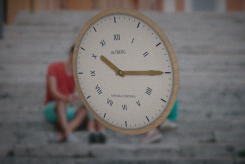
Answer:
**10:15**
